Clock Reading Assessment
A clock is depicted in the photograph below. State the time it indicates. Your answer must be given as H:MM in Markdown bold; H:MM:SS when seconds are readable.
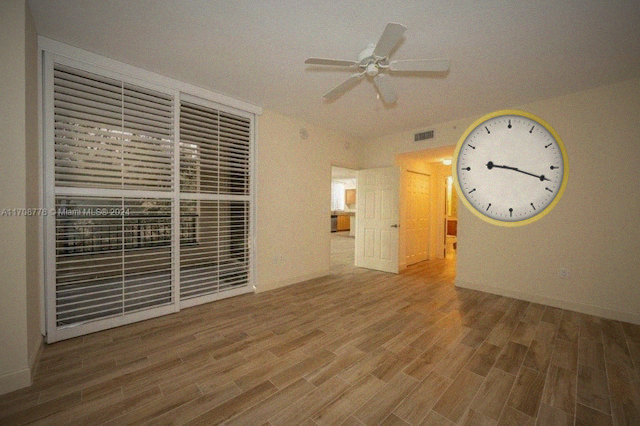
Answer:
**9:18**
